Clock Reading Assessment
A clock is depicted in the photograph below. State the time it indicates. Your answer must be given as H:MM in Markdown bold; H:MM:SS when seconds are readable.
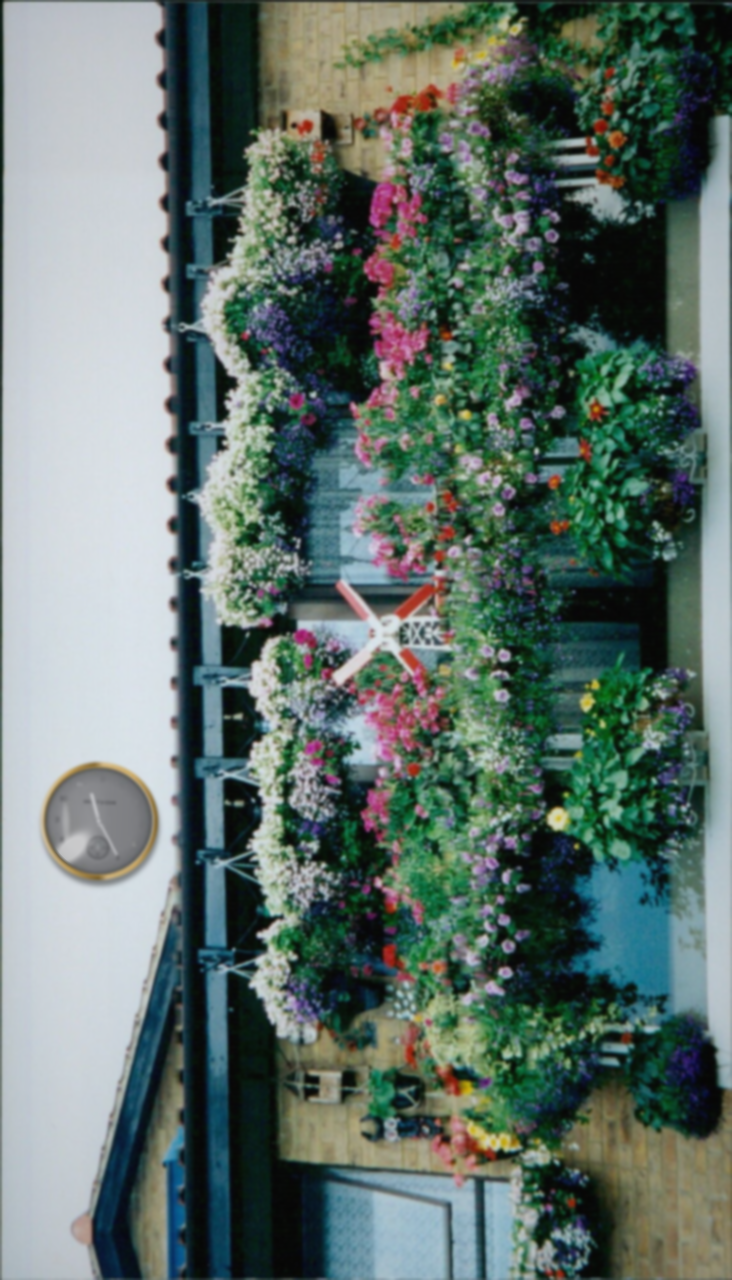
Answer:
**11:25**
